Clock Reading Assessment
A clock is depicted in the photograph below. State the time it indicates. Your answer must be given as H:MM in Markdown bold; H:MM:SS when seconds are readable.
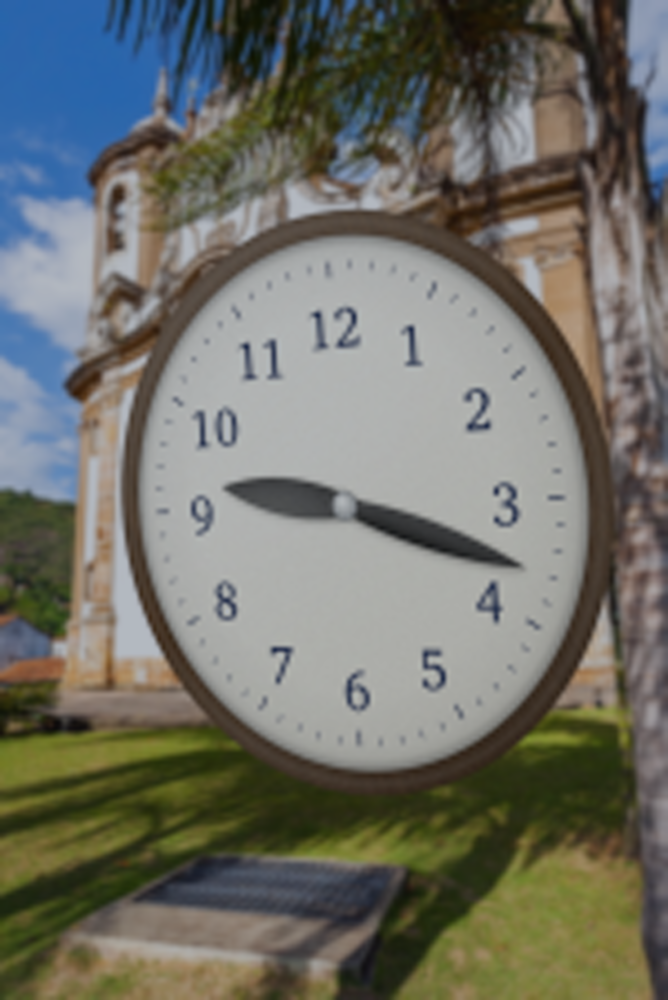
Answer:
**9:18**
